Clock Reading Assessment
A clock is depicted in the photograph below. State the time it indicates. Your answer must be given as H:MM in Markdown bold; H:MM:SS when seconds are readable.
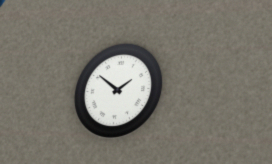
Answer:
**1:51**
